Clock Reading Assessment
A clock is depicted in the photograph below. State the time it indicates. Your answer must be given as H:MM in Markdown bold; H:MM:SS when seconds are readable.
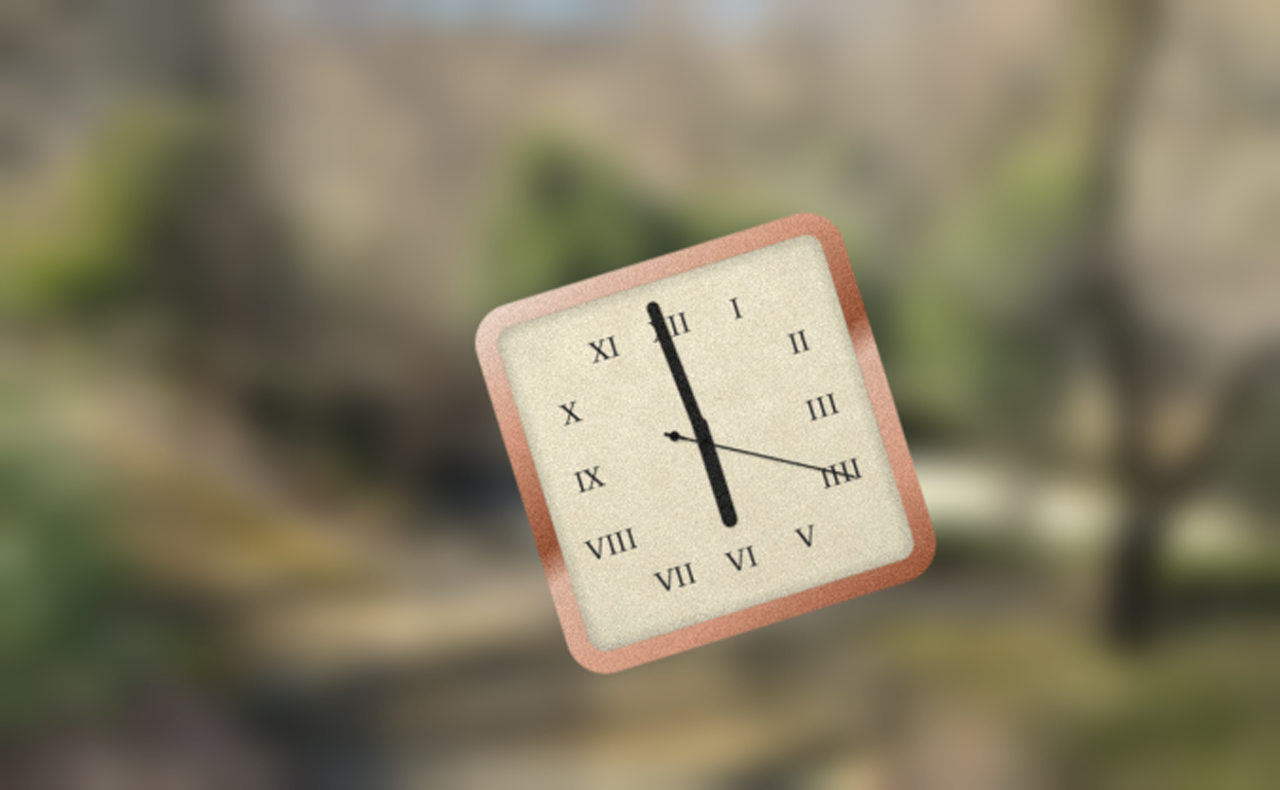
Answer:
**5:59:20**
